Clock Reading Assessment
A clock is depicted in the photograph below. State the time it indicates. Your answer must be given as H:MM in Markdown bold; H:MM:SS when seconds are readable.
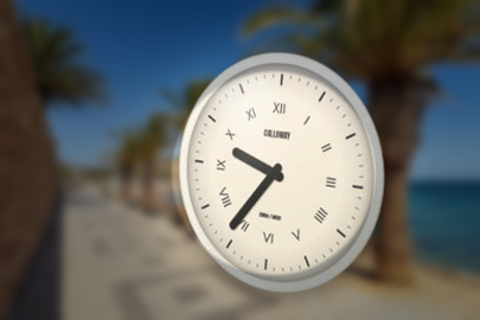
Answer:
**9:36**
